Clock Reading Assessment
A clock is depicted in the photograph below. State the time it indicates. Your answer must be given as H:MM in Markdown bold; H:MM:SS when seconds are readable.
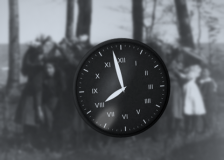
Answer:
**7:58**
